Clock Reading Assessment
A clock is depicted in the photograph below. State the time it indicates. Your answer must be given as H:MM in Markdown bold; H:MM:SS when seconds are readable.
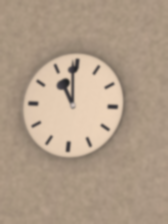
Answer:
**10:59**
